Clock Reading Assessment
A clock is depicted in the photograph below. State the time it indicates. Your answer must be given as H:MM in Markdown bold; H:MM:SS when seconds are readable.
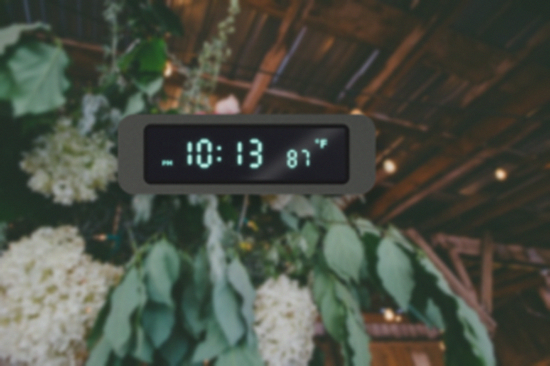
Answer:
**10:13**
